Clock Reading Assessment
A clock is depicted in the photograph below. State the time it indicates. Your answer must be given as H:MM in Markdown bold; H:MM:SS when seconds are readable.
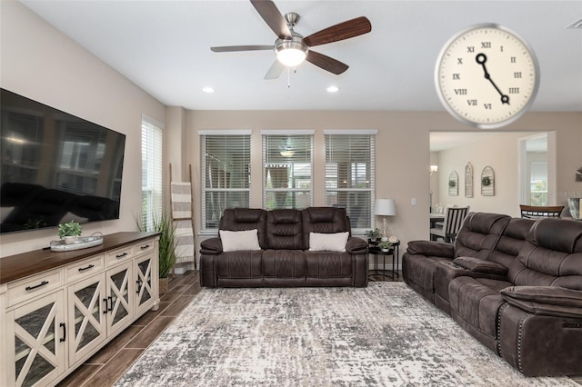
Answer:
**11:24**
